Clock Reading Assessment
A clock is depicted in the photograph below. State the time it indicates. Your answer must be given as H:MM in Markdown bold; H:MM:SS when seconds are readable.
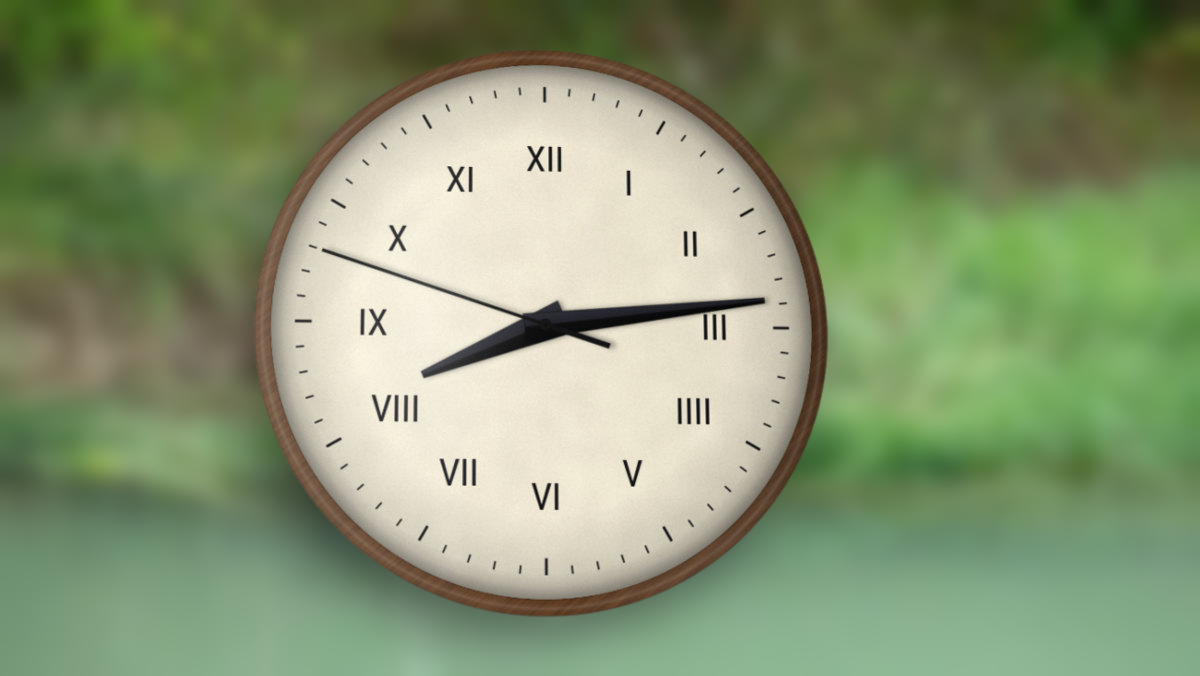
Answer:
**8:13:48**
